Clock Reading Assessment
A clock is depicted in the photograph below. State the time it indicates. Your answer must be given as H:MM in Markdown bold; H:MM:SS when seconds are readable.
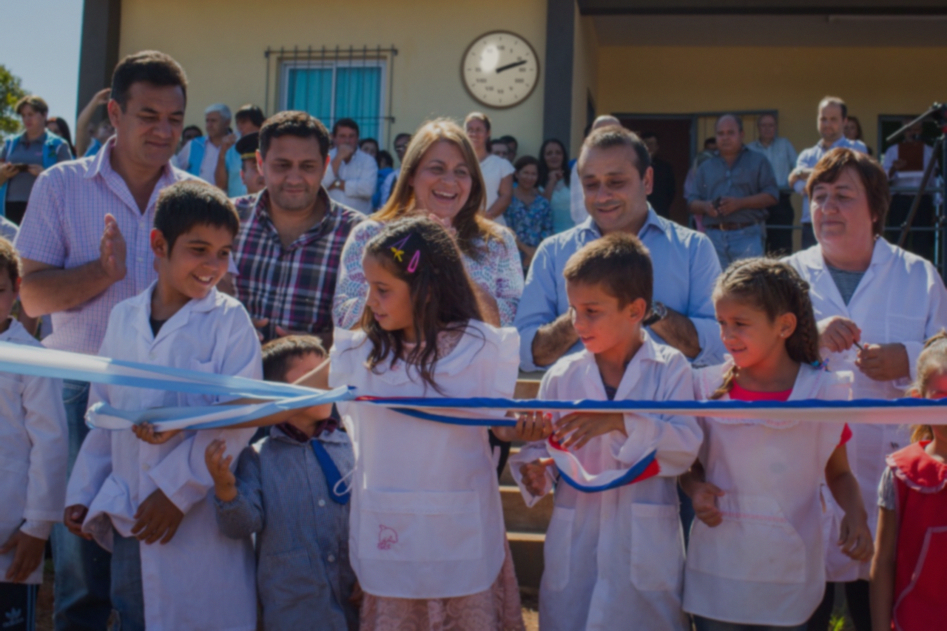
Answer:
**2:12**
